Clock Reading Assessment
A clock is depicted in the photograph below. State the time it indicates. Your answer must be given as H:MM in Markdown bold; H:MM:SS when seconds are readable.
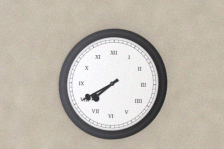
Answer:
**7:40**
